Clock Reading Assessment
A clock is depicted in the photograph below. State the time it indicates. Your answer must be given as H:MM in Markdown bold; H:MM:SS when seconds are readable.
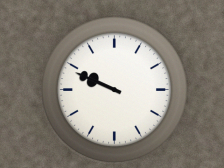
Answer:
**9:49**
